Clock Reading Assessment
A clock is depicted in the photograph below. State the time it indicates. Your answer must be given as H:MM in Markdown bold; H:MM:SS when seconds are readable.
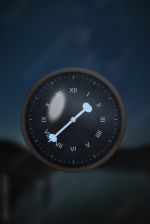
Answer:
**1:38**
